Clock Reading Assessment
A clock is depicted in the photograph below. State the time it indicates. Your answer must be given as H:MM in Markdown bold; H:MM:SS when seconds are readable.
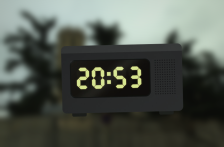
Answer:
**20:53**
